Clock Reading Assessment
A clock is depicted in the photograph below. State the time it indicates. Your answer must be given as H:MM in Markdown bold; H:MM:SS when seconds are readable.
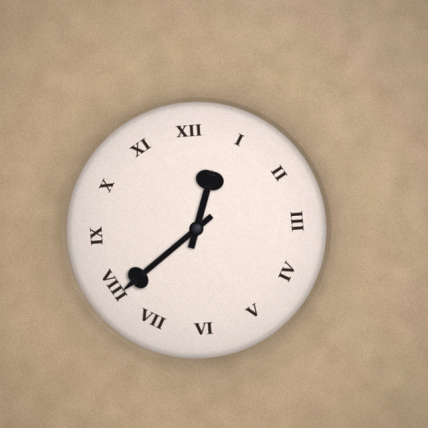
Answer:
**12:39**
